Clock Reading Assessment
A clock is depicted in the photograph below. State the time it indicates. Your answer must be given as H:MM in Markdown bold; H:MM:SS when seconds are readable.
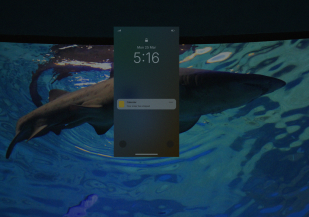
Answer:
**5:16**
